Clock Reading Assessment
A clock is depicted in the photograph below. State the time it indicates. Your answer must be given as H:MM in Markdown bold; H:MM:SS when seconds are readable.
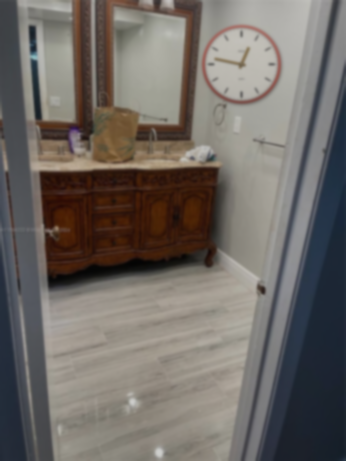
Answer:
**12:47**
